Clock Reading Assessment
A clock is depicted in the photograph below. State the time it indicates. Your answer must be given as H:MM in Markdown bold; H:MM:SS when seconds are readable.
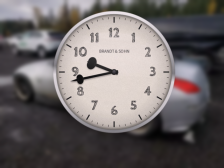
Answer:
**9:43**
